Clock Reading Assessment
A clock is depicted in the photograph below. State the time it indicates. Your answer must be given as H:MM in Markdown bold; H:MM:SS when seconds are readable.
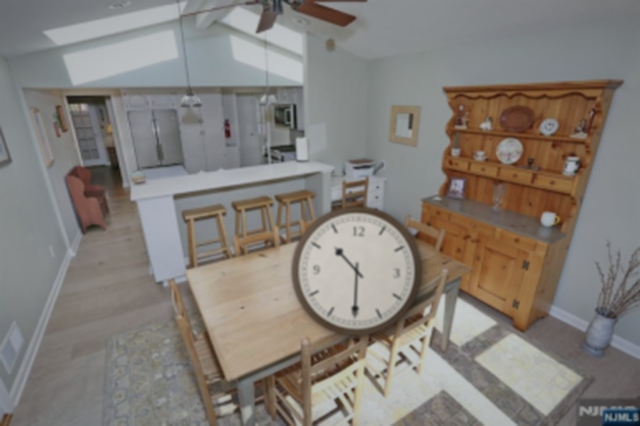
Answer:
**10:30**
